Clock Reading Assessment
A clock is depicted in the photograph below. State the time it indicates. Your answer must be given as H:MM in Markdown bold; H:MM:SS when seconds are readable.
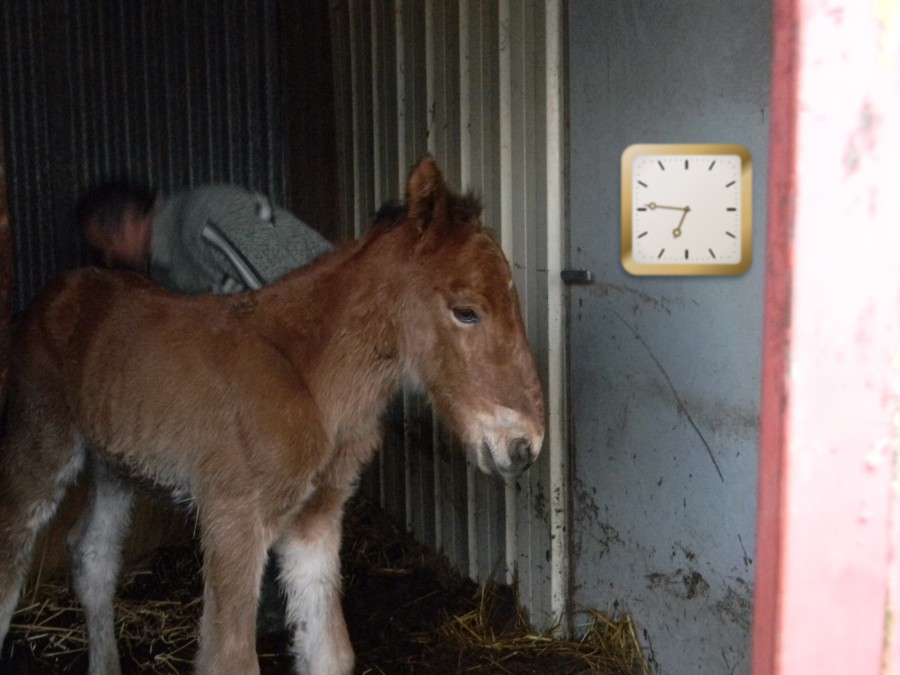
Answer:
**6:46**
